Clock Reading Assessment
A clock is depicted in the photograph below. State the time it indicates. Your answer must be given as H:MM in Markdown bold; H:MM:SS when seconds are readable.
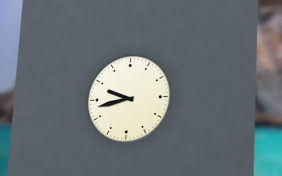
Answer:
**9:43**
